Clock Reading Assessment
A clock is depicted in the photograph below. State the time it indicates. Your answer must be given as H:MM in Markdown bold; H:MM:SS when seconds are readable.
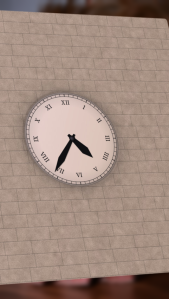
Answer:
**4:36**
